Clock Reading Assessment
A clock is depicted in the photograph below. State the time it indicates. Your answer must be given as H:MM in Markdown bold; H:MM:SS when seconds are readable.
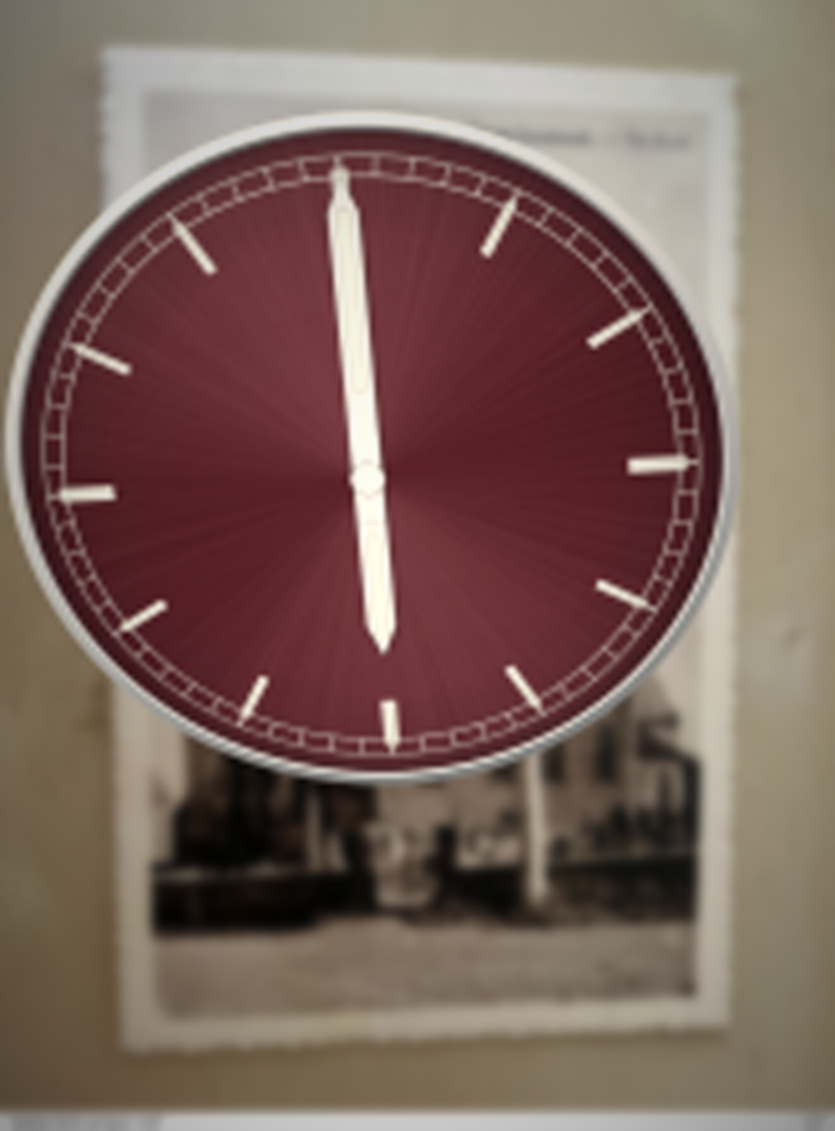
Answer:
**6:00**
